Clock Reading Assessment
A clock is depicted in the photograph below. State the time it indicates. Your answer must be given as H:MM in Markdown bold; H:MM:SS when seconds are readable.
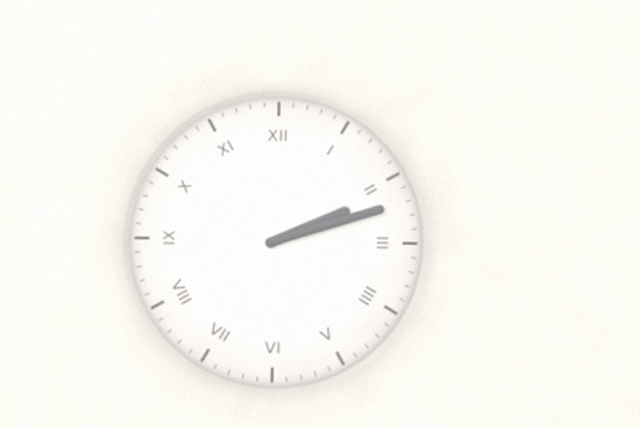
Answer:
**2:12**
